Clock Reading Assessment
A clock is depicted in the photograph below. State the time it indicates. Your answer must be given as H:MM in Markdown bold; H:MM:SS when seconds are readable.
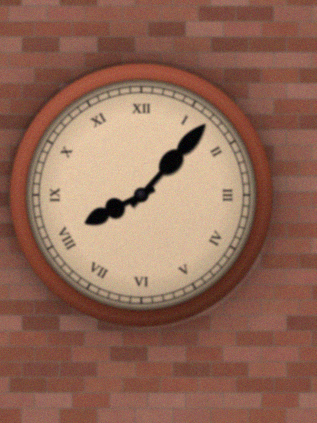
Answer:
**8:07**
